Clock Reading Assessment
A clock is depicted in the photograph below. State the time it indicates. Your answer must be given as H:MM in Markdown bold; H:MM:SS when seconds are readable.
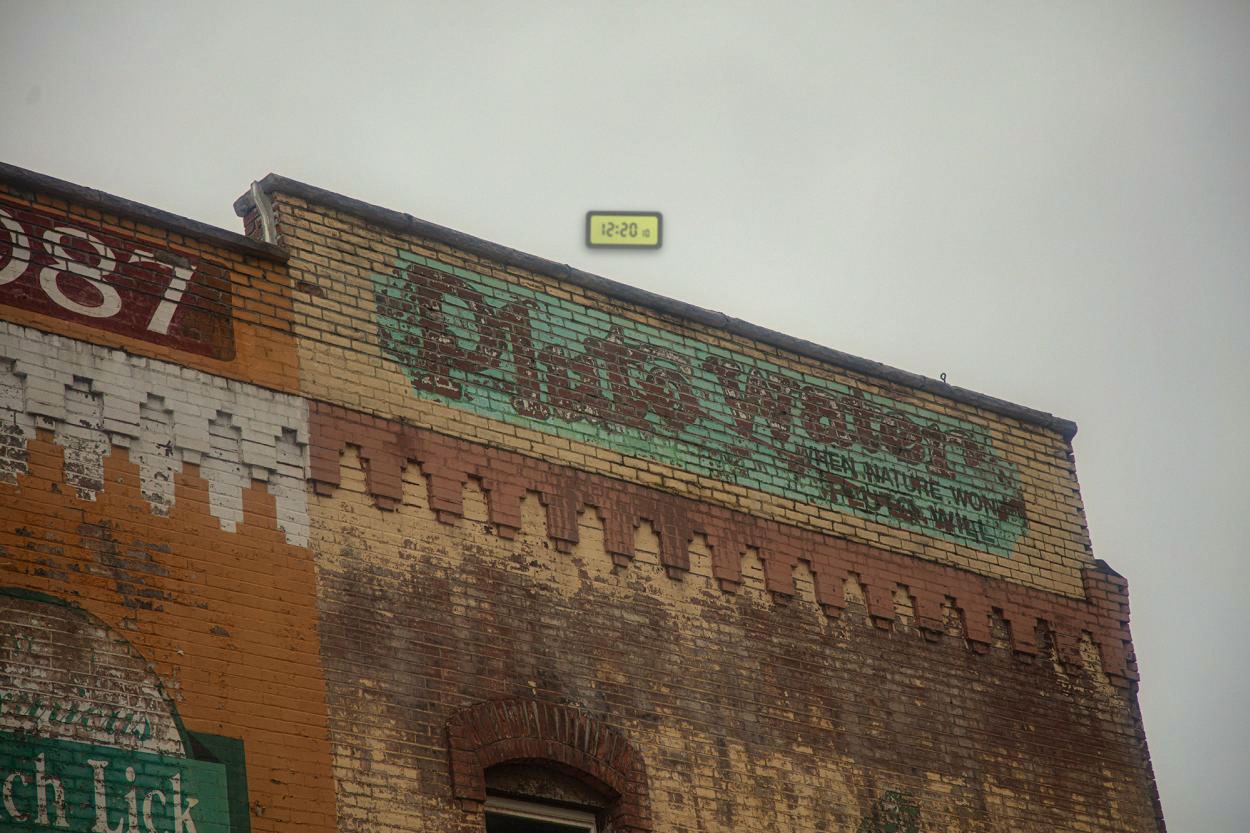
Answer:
**12:20**
